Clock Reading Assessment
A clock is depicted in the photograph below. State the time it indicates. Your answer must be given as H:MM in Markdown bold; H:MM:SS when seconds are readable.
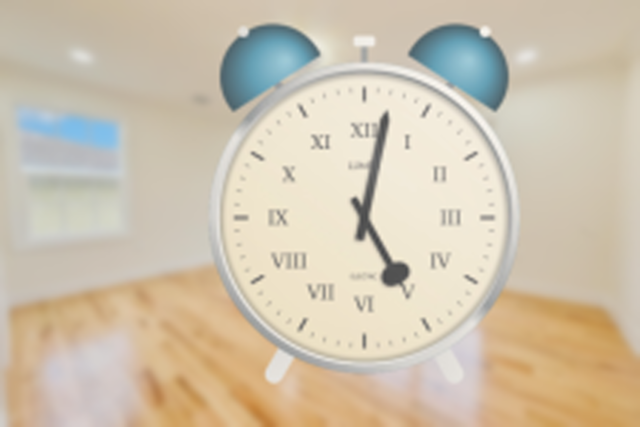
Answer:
**5:02**
